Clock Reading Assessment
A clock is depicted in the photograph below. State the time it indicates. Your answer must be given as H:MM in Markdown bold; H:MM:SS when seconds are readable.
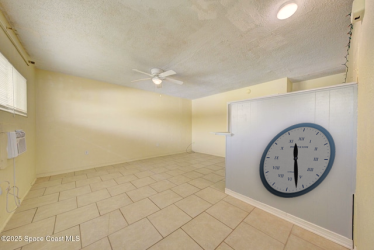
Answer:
**11:27**
